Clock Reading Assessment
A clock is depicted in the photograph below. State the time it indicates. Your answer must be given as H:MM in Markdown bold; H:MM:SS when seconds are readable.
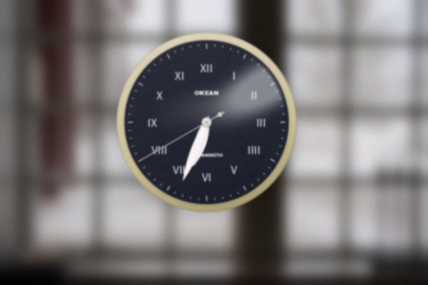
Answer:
**6:33:40**
